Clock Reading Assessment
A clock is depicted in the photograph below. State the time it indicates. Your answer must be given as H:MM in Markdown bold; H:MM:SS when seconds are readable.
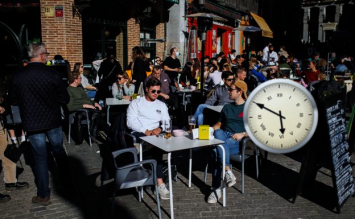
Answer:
**5:50**
